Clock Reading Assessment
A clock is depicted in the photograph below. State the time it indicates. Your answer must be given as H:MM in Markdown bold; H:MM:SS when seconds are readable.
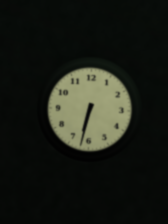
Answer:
**6:32**
